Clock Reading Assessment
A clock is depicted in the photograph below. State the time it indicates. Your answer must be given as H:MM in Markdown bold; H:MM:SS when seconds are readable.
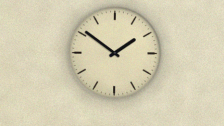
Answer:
**1:51**
